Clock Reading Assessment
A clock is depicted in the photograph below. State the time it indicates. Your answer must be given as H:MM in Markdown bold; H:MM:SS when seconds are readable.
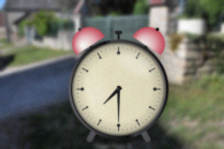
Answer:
**7:30**
